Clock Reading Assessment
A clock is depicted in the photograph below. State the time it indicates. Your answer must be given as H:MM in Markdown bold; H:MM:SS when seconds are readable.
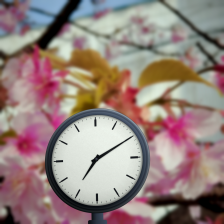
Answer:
**7:10**
